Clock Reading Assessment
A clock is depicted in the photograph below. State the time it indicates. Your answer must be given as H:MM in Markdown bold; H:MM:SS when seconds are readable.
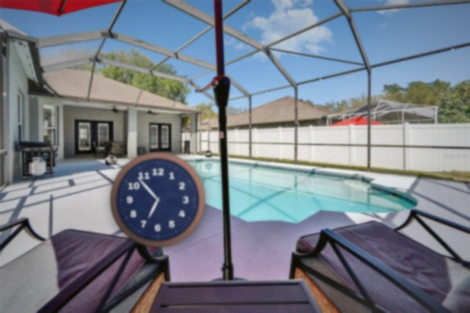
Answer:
**6:53**
